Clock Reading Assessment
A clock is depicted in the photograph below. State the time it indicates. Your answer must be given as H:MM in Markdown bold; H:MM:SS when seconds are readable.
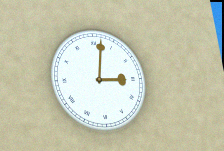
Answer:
**3:02**
